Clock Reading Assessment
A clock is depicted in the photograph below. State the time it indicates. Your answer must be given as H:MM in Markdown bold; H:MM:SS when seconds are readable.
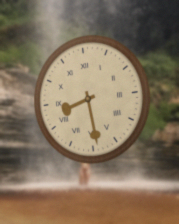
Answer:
**8:29**
